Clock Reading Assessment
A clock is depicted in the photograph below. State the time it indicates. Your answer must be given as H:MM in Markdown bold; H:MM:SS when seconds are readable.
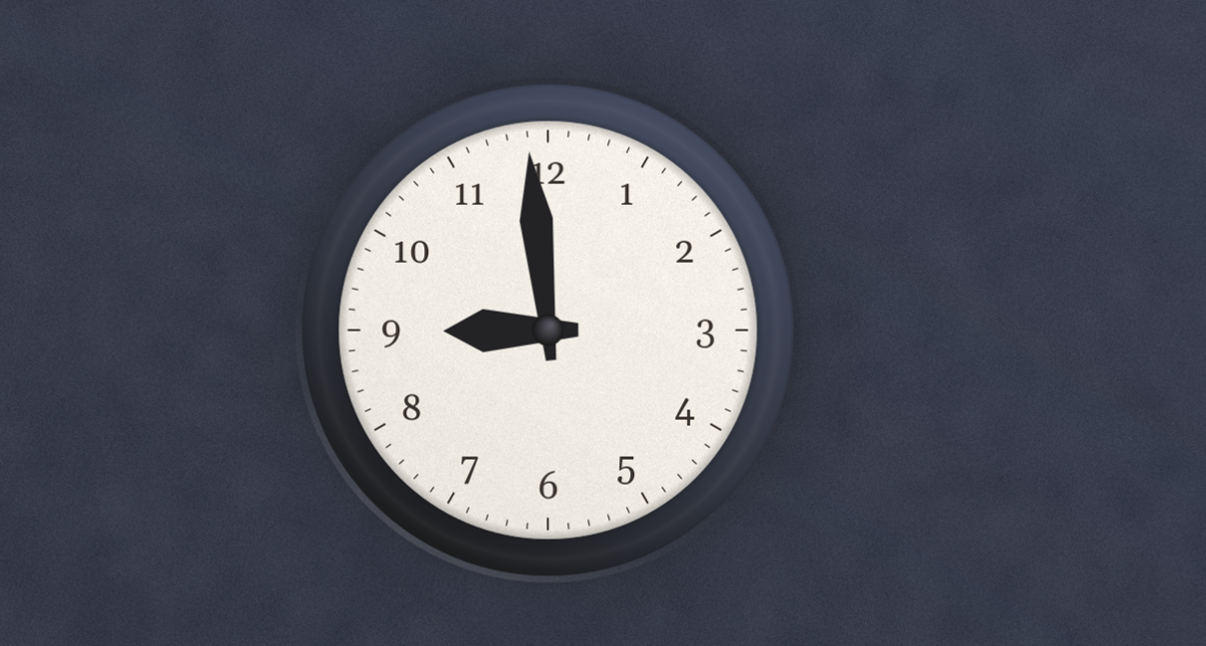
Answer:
**8:59**
